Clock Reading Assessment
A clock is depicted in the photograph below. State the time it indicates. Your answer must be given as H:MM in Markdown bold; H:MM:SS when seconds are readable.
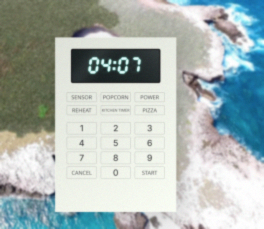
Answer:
**4:07**
